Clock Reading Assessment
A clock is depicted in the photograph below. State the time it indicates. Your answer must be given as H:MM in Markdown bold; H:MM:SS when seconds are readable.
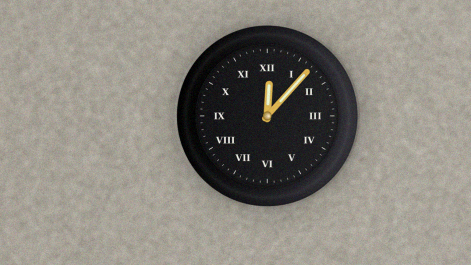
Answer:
**12:07**
